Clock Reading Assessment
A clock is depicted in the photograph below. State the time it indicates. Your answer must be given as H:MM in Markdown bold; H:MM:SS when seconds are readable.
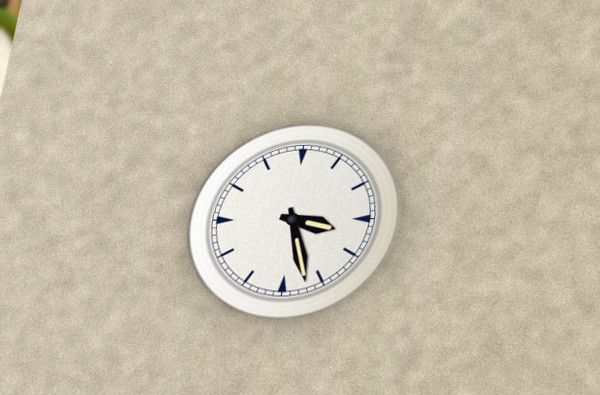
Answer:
**3:27**
